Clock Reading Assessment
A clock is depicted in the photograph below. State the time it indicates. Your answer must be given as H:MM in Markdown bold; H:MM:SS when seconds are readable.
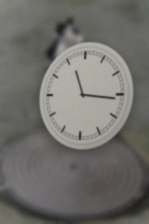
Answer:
**11:16**
